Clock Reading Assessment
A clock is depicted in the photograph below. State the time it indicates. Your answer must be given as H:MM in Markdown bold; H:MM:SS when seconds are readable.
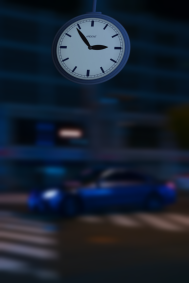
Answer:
**2:54**
